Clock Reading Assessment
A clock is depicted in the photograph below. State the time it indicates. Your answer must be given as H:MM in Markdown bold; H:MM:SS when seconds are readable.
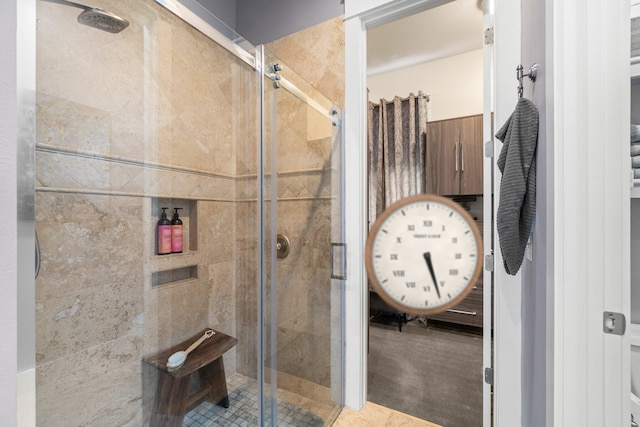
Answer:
**5:27**
